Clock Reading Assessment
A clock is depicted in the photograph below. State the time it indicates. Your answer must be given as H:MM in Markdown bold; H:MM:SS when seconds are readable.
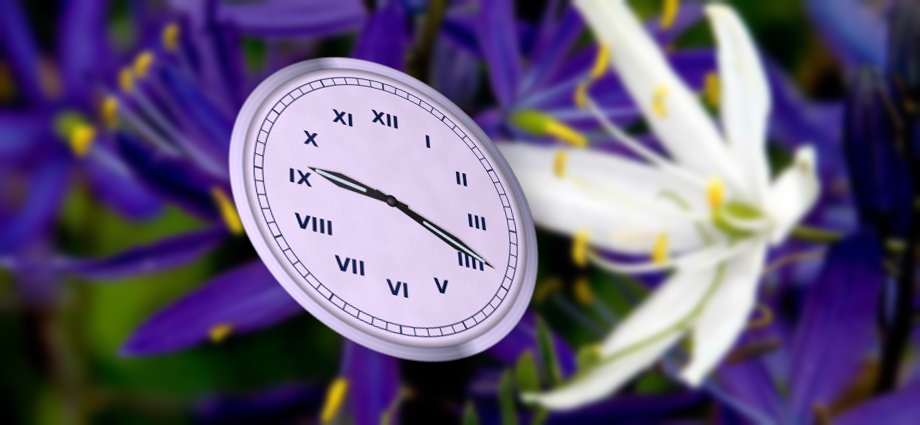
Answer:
**9:19**
